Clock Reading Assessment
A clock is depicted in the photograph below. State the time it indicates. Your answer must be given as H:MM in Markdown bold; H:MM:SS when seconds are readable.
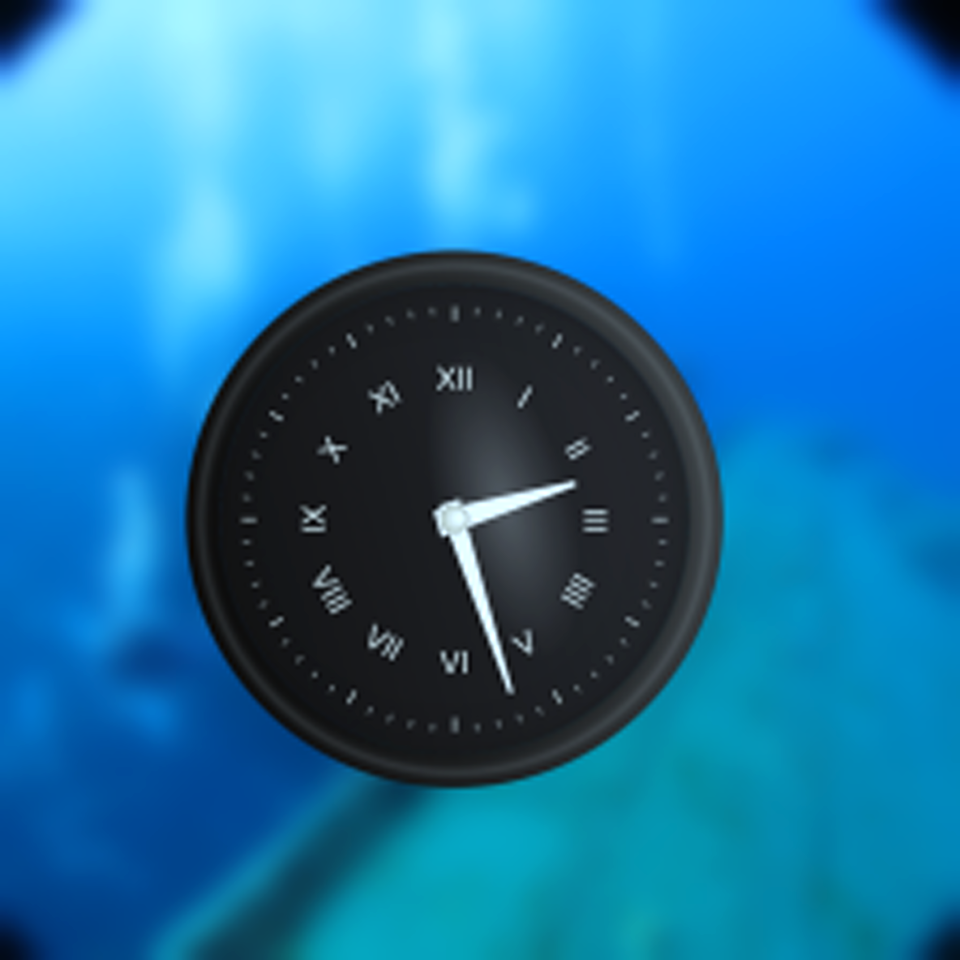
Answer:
**2:27**
